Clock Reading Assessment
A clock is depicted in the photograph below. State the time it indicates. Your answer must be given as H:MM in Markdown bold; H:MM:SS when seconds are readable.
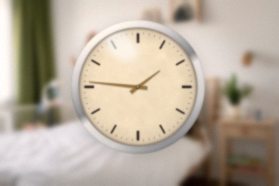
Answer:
**1:46**
